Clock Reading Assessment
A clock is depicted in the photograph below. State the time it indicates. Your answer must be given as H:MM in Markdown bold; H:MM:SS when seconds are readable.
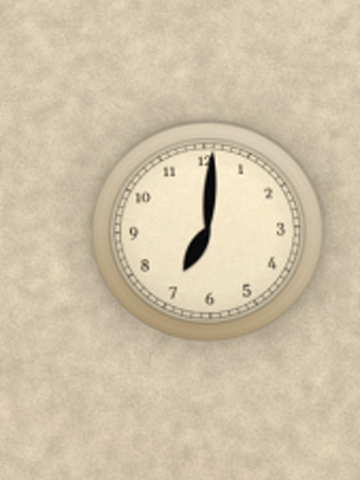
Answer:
**7:01**
